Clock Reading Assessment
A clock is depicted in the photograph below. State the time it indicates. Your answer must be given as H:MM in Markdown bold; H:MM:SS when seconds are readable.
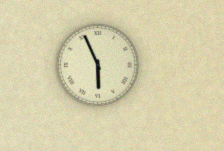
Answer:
**5:56**
